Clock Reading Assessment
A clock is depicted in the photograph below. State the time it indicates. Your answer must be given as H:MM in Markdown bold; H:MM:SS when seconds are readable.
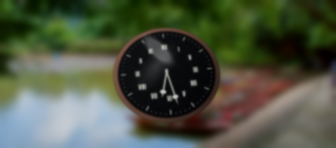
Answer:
**6:28**
